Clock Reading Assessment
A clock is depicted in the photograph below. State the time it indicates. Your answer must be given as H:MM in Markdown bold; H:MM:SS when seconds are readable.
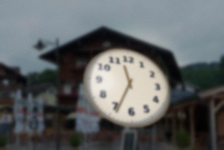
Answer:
**11:34**
